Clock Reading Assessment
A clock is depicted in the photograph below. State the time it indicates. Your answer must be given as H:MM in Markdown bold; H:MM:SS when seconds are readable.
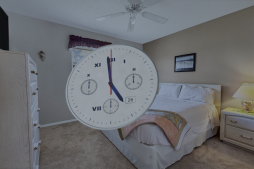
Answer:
**4:59**
